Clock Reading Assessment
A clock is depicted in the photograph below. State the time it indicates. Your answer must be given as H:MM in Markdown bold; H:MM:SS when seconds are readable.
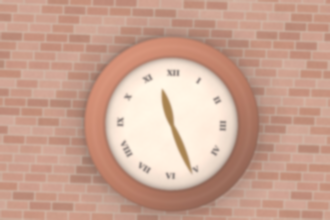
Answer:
**11:26**
